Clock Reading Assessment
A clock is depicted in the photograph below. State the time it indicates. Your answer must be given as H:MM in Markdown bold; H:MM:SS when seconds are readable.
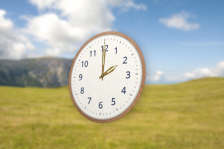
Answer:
**2:00**
